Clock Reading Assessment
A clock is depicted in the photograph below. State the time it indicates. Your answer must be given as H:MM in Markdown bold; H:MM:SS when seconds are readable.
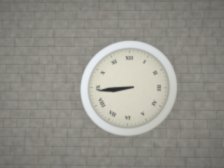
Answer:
**8:44**
